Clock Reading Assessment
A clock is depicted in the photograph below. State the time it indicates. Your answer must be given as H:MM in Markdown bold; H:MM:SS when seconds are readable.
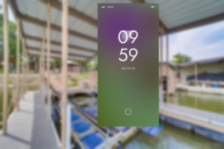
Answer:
**9:59**
